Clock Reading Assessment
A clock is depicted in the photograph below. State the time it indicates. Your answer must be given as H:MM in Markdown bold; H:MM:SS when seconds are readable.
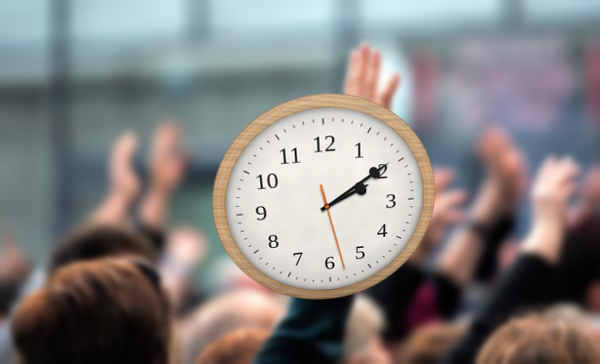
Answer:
**2:09:28**
